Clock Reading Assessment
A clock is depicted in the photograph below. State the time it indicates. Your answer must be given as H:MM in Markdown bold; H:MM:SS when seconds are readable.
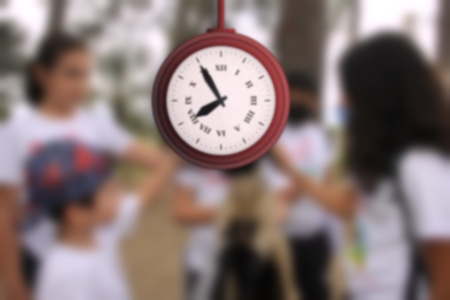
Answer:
**7:55**
